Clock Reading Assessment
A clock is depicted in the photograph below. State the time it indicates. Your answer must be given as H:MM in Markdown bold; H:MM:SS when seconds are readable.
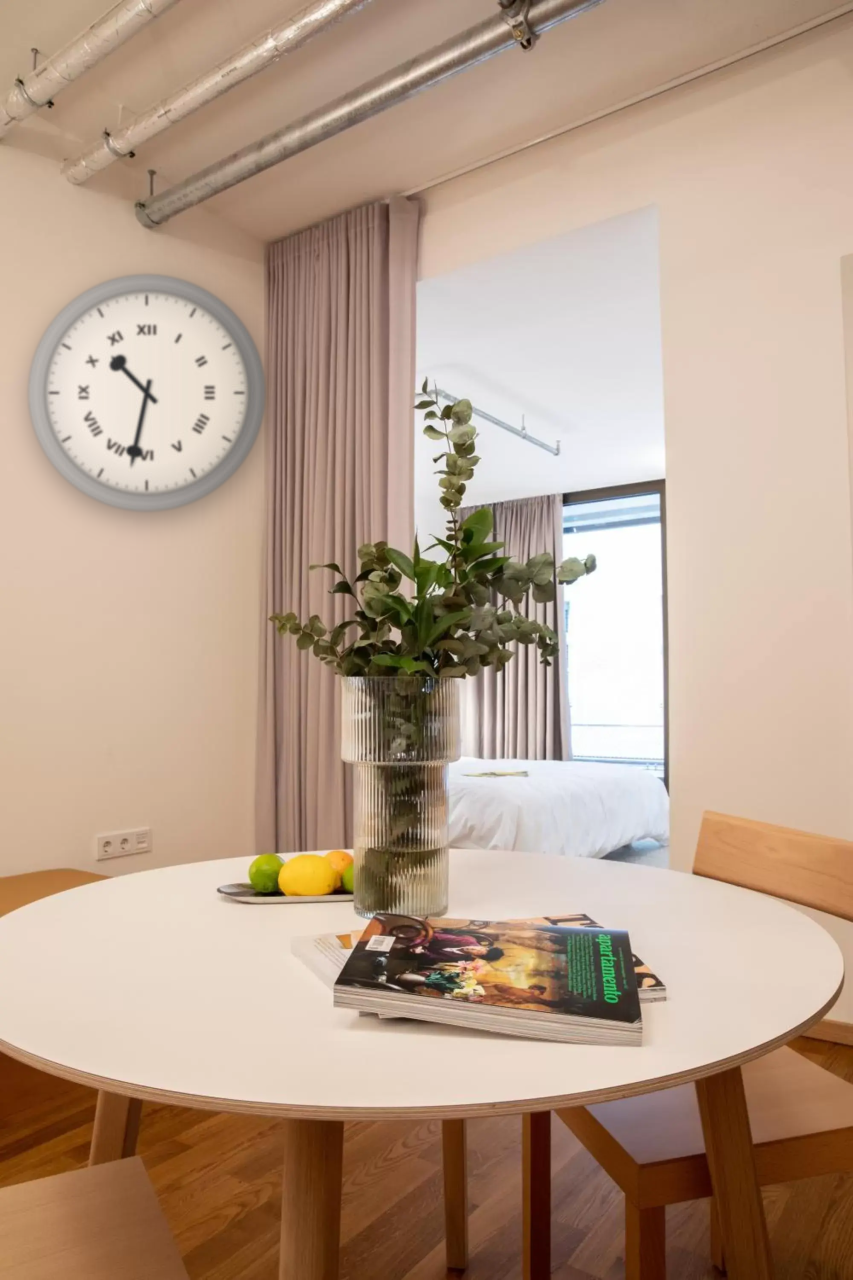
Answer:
**10:32**
